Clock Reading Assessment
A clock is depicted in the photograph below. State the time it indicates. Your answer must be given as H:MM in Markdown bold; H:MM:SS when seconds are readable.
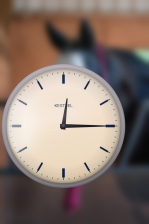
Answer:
**12:15**
